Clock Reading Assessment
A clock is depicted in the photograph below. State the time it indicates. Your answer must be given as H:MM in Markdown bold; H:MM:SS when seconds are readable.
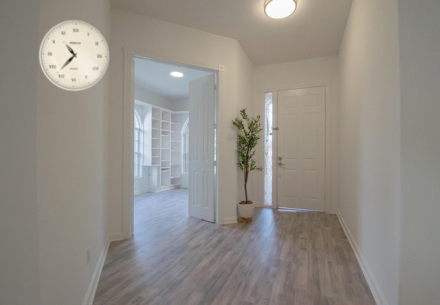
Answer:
**10:37**
